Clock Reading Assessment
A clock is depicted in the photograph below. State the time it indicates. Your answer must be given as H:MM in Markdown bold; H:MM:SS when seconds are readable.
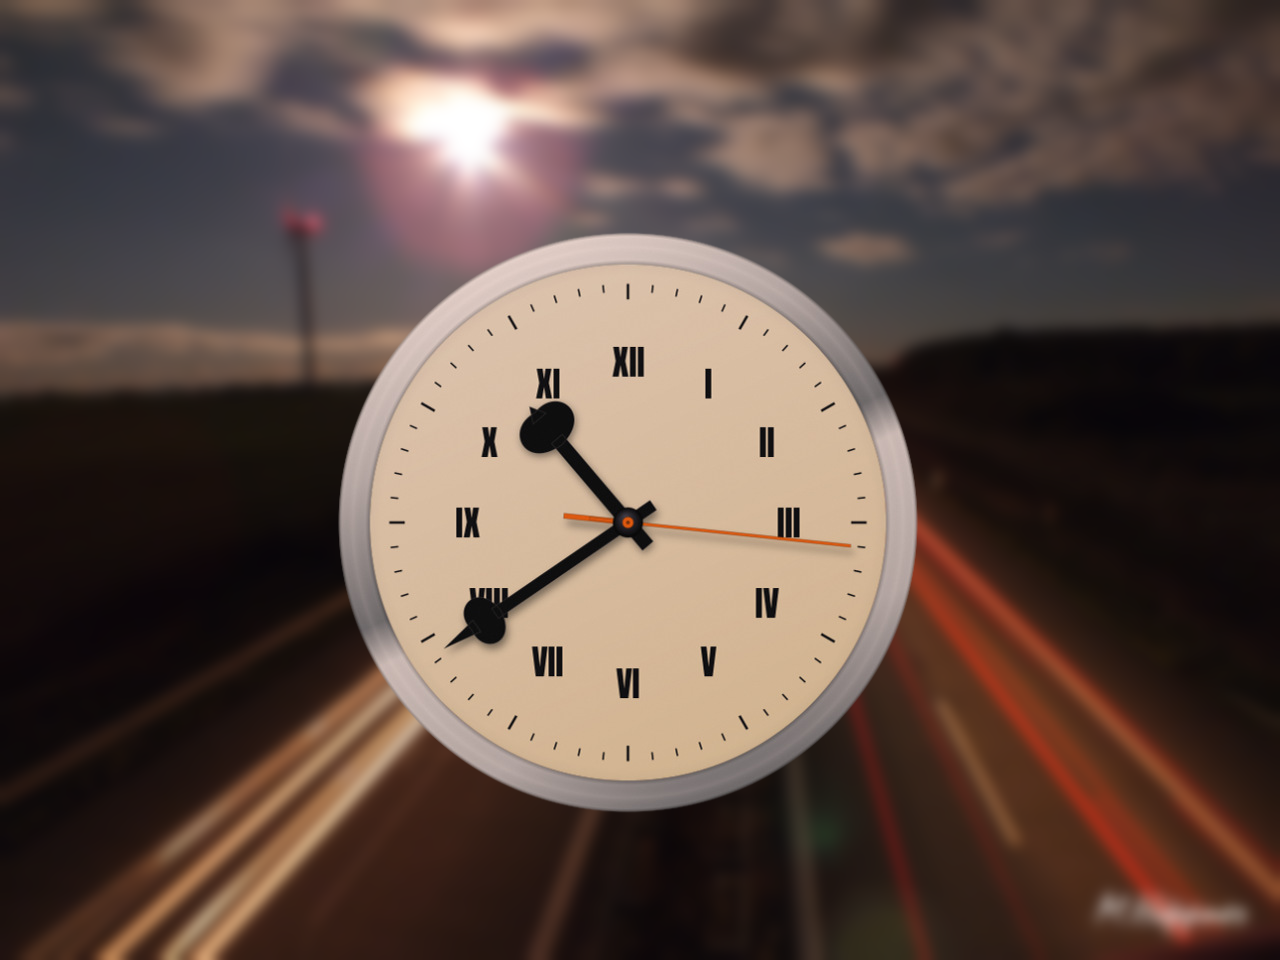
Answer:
**10:39:16**
